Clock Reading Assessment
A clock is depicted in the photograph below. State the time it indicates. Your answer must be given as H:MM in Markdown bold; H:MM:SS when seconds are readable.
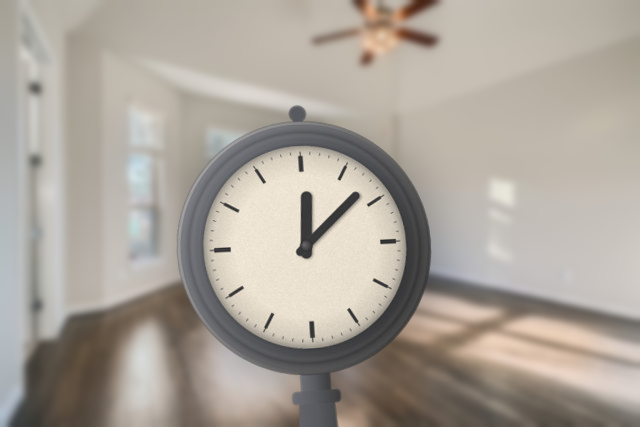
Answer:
**12:08**
